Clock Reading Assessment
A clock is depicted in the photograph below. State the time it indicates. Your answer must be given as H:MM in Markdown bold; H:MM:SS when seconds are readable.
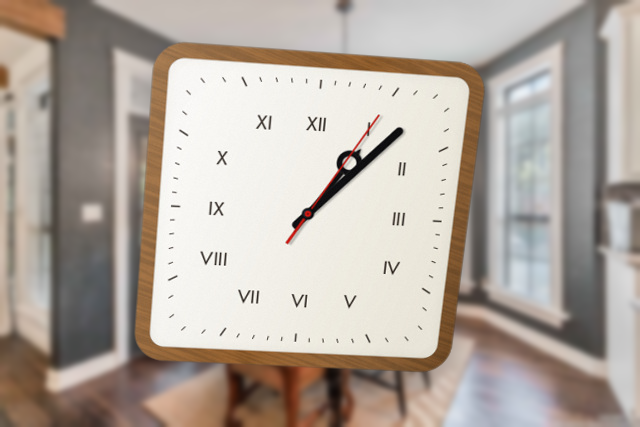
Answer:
**1:07:05**
